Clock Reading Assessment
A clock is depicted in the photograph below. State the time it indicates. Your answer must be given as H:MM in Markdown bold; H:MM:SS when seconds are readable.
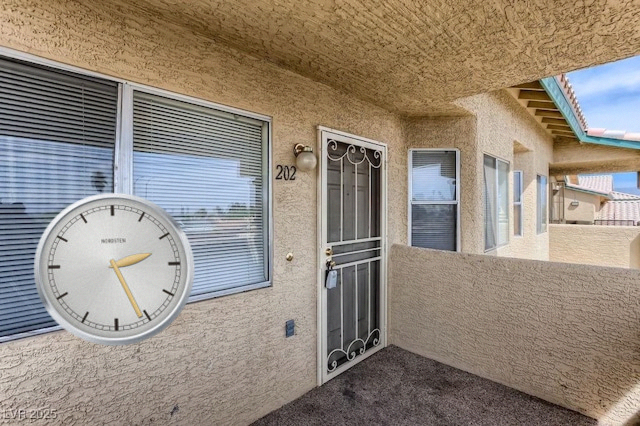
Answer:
**2:26**
